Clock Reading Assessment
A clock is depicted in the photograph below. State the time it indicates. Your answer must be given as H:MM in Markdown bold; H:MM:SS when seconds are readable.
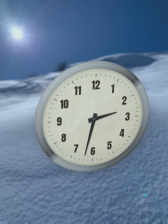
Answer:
**2:32**
